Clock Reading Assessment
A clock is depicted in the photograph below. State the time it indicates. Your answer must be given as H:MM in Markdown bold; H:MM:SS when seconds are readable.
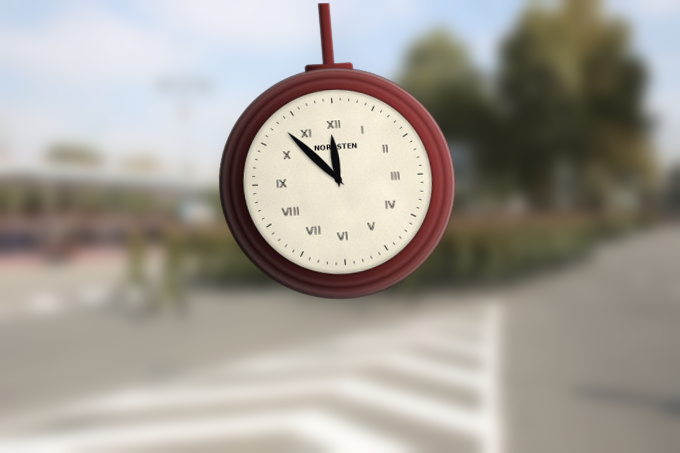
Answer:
**11:53**
